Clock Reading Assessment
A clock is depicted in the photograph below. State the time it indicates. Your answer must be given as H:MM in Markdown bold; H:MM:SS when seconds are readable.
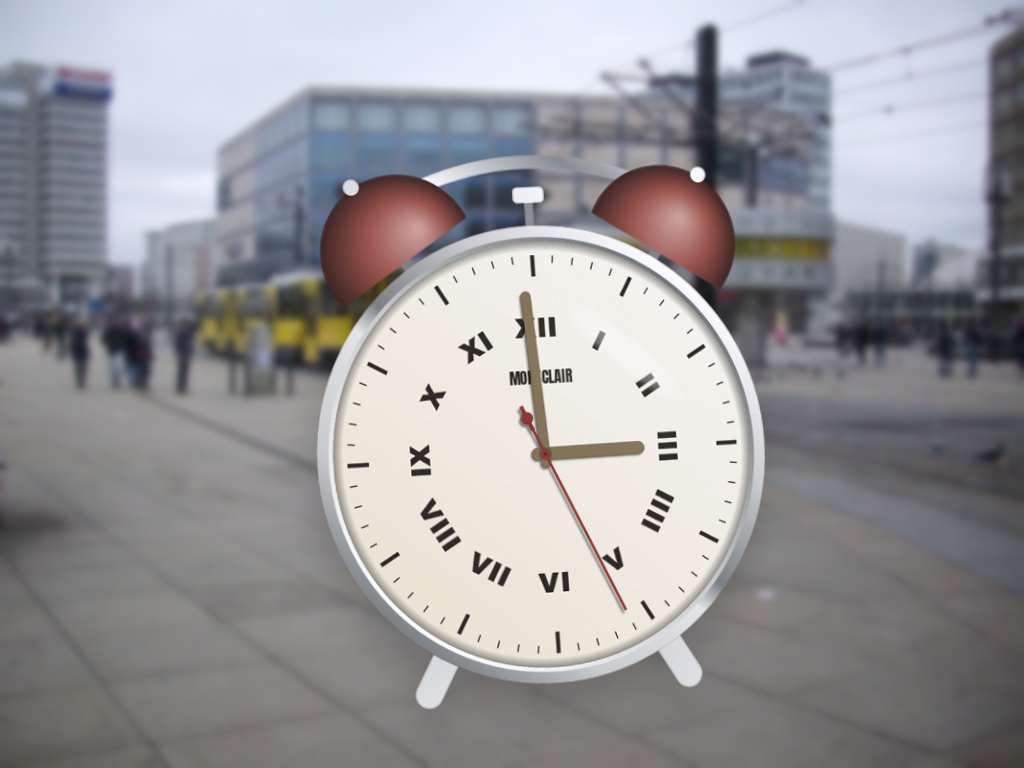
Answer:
**2:59:26**
